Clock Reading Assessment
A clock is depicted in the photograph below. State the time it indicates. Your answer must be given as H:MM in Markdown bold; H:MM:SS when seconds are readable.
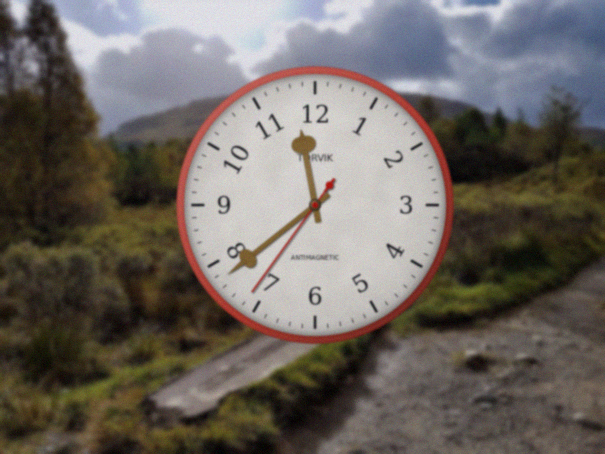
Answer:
**11:38:36**
